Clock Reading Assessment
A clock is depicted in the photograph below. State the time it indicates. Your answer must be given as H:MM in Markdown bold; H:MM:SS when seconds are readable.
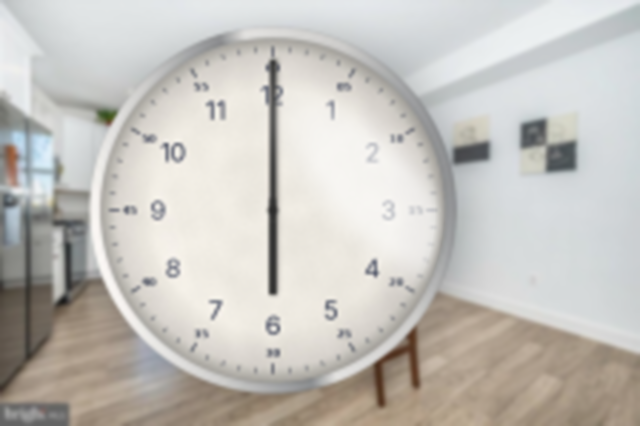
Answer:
**6:00**
